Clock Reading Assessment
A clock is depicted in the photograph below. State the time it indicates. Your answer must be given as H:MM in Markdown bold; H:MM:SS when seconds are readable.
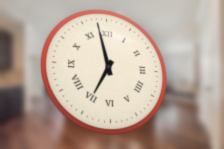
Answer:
**6:58**
